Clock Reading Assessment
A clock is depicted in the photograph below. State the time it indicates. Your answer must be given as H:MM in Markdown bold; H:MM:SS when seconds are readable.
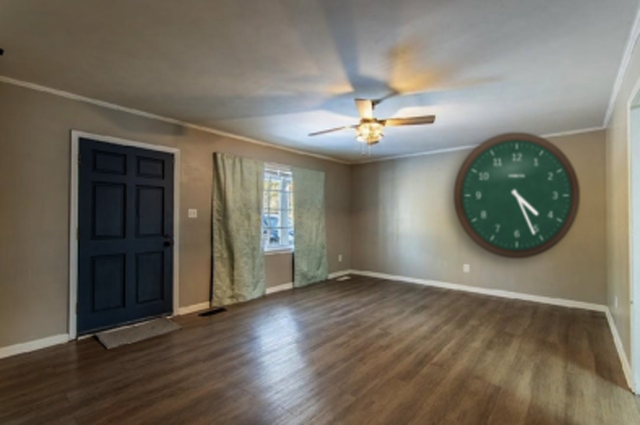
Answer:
**4:26**
